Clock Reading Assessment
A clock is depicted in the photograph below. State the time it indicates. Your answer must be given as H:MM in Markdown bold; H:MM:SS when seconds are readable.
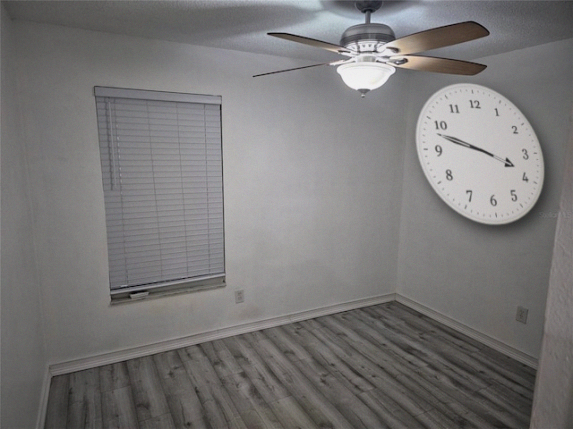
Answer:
**3:48**
